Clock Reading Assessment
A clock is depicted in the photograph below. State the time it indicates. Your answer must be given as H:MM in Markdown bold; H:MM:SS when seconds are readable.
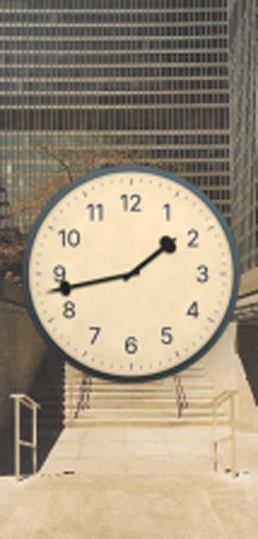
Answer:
**1:43**
